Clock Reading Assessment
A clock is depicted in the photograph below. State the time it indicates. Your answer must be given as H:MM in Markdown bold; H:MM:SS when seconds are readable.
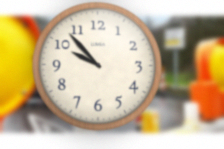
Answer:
**9:53**
